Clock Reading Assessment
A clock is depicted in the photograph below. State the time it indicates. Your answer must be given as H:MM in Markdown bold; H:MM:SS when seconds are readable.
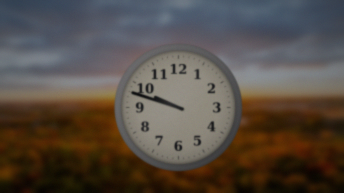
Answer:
**9:48**
